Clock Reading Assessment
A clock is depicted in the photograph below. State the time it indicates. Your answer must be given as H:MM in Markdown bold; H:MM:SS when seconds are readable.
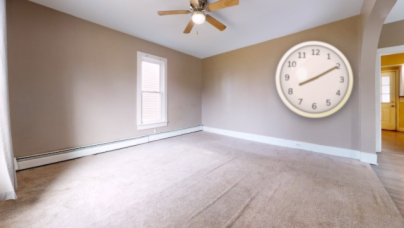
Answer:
**8:10**
